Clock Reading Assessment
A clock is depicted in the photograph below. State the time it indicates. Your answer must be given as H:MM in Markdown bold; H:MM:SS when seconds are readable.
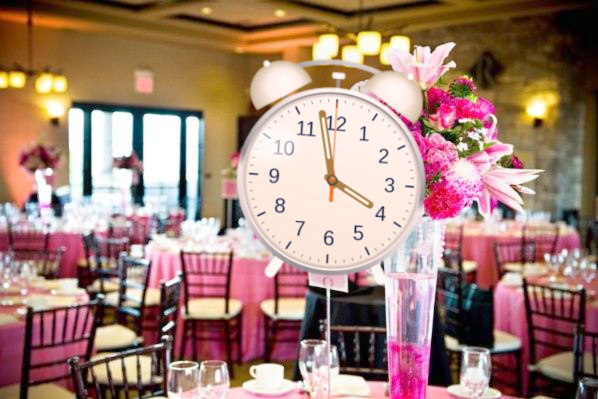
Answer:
**3:58:00**
